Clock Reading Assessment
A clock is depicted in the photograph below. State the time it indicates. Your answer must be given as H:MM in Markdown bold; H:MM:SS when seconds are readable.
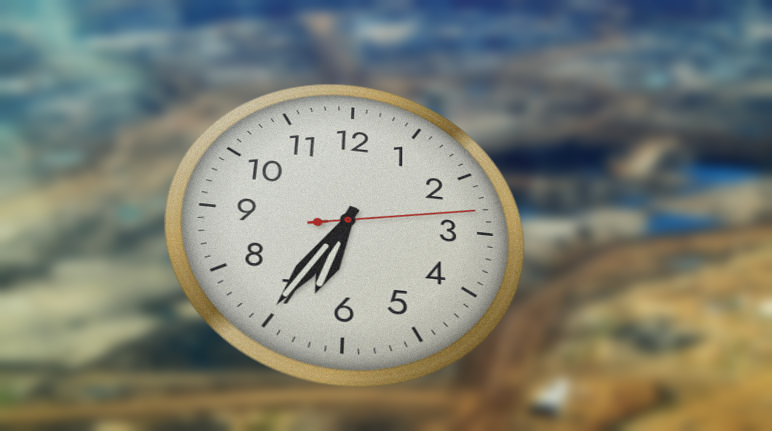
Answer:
**6:35:13**
